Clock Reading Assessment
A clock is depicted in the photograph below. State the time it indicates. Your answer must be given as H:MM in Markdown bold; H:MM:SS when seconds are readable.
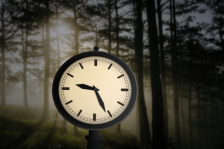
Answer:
**9:26**
